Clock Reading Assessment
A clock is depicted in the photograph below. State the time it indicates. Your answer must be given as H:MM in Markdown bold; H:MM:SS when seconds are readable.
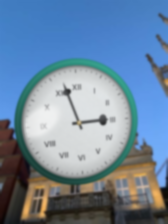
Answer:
**2:57**
